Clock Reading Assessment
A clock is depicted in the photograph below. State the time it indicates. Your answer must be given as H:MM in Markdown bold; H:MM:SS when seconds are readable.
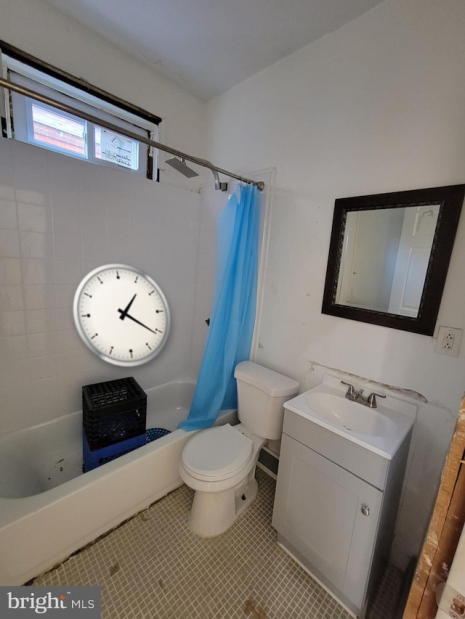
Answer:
**1:21**
